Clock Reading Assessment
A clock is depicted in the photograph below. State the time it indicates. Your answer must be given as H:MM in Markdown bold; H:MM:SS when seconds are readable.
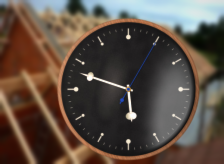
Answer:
**5:48:05**
